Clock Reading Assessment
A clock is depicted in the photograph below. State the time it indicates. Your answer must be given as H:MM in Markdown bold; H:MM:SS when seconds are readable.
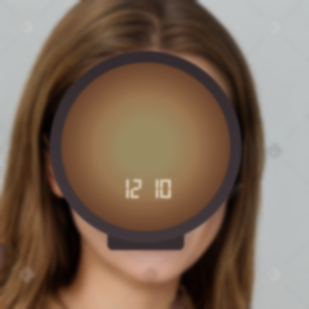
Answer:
**12:10**
